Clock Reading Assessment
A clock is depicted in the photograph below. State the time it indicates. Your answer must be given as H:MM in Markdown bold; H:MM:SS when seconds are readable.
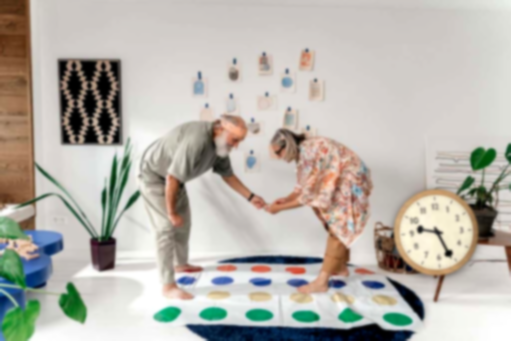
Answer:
**9:26**
